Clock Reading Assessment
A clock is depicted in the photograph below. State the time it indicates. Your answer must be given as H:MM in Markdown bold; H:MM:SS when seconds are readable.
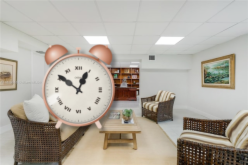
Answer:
**12:51**
